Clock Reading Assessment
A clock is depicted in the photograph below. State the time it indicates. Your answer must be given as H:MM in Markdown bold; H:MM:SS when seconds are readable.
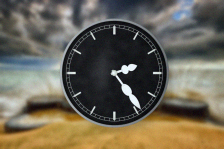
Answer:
**2:24**
